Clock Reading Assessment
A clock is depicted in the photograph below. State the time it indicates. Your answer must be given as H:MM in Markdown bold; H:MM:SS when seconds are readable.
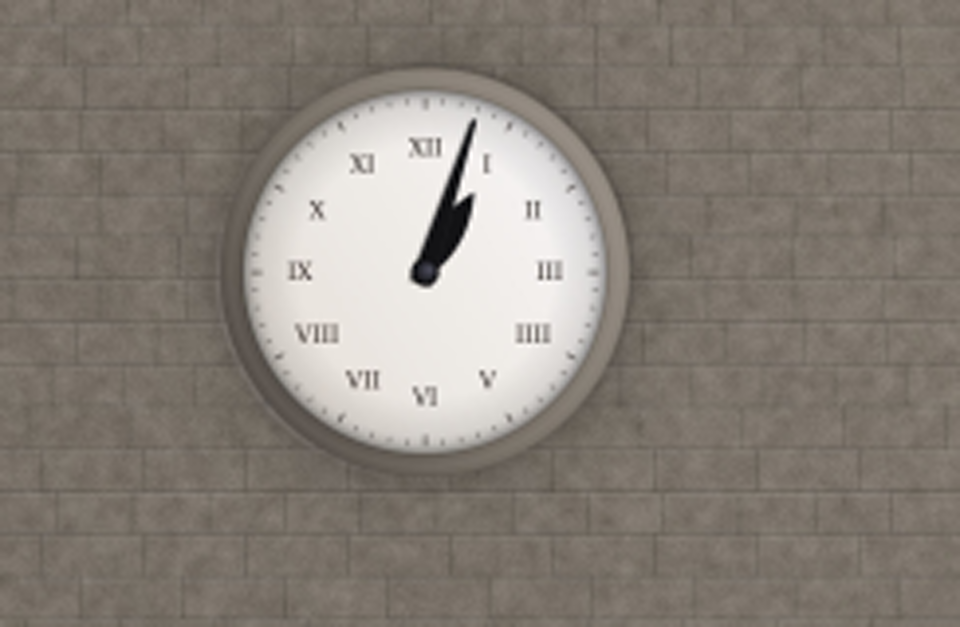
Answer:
**1:03**
